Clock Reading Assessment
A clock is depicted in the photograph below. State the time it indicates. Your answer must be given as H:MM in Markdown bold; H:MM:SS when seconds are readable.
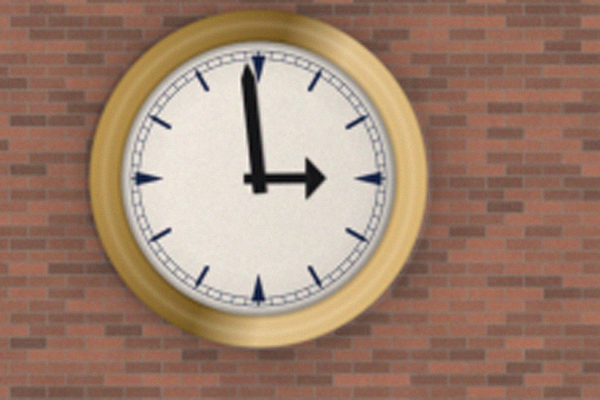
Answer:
**2:59**
